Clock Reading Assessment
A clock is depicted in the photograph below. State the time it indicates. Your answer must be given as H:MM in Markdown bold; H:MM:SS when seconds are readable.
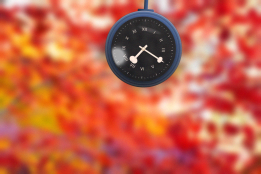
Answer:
**7:20**
